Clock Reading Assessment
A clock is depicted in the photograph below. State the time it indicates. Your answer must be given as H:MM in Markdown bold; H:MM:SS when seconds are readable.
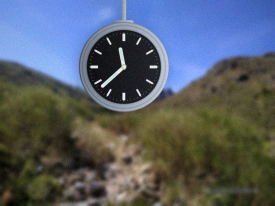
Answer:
**11:38**
